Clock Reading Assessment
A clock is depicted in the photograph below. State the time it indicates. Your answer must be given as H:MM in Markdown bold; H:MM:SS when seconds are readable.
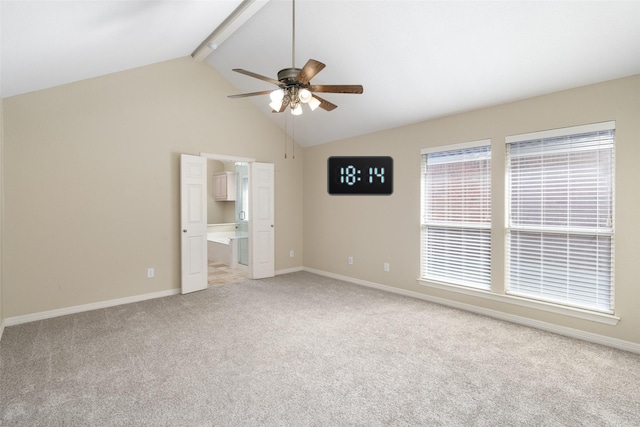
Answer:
**18:14**
